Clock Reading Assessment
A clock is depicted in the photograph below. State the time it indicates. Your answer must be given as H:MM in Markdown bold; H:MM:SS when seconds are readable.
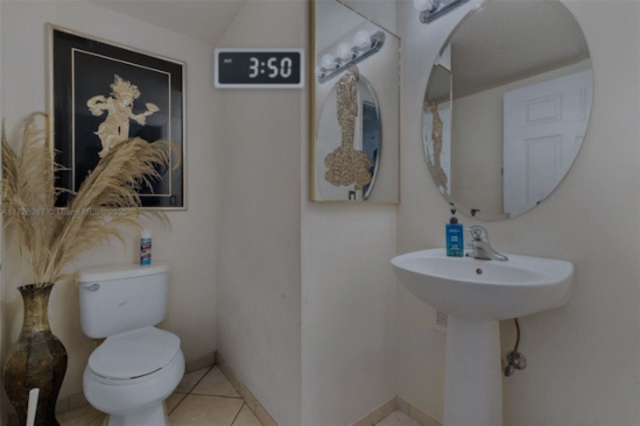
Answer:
**3:50**
